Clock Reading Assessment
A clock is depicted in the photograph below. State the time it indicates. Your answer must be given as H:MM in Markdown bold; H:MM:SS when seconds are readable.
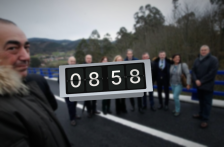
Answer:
**8:58**
